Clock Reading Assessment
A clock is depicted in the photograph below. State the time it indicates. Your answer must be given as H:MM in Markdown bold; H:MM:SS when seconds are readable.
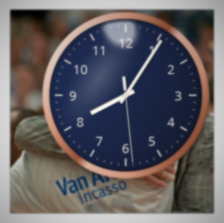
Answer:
**8:05:29**
